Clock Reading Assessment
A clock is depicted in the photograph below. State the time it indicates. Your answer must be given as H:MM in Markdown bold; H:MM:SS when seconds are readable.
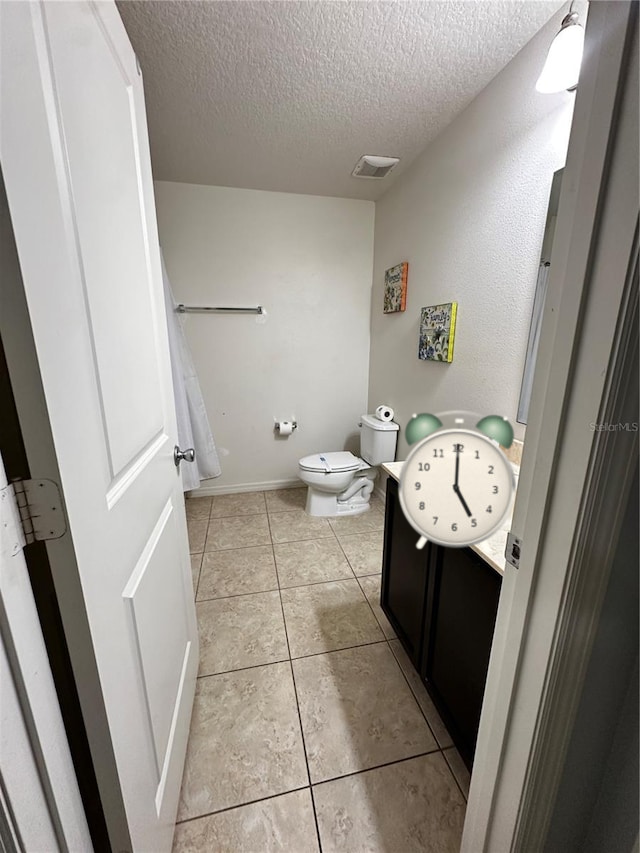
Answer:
**5:00**
